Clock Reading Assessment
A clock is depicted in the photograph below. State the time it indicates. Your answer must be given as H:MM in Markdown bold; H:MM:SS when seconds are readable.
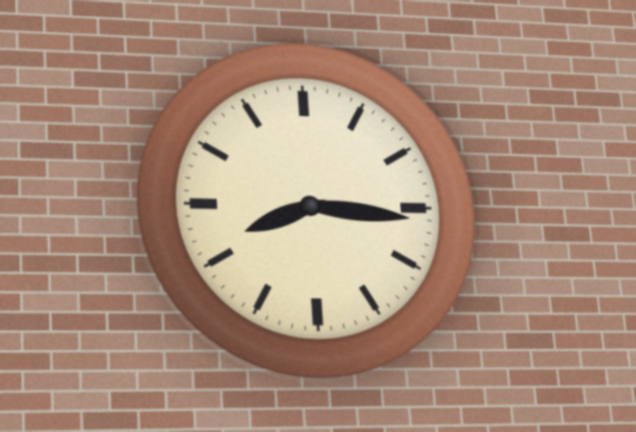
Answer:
**8:16**
